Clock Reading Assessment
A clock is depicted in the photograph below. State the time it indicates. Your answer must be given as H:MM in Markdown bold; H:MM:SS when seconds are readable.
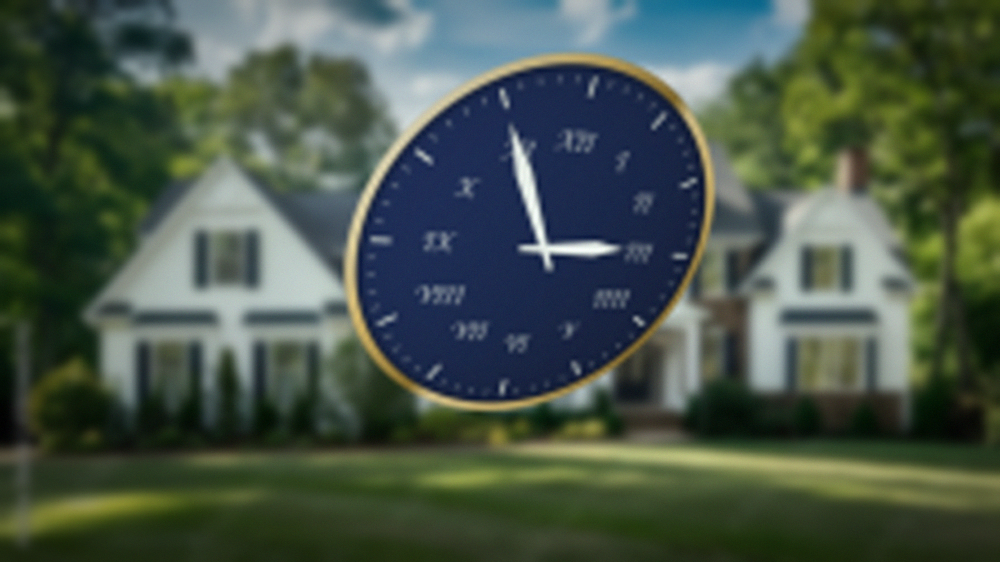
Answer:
**2:55**
